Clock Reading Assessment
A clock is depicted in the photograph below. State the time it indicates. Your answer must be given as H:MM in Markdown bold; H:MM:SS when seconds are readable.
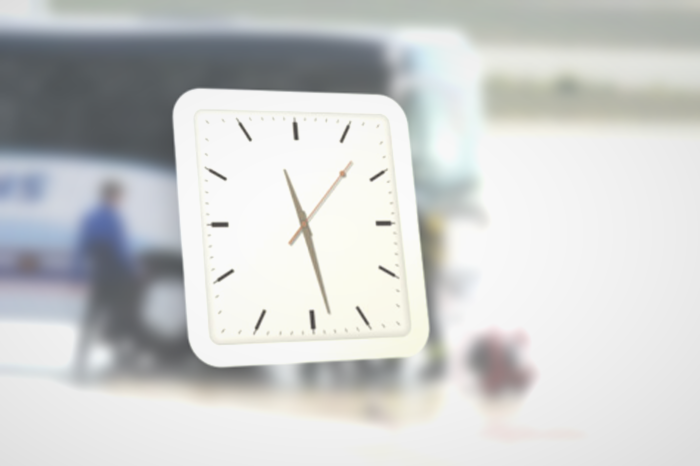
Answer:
**11:28:07**
